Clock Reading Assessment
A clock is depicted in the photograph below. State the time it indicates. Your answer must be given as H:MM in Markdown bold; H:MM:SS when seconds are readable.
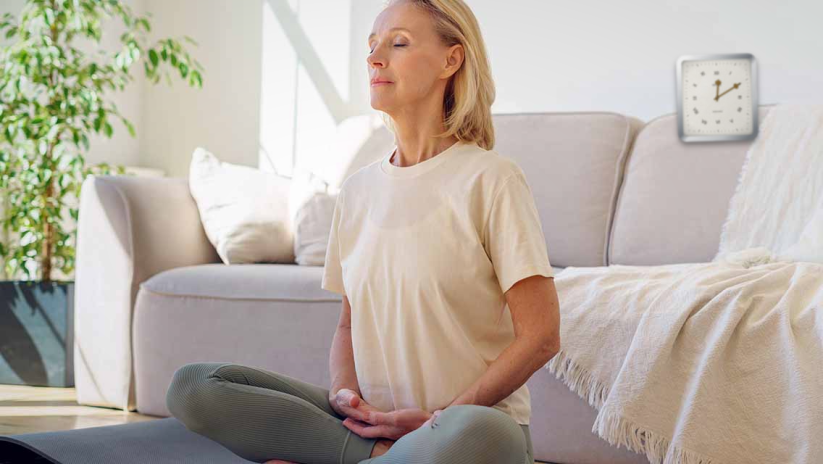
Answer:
**12:10**
